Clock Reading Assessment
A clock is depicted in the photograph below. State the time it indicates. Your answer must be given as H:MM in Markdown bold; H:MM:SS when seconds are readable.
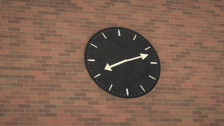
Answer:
**8:12**
